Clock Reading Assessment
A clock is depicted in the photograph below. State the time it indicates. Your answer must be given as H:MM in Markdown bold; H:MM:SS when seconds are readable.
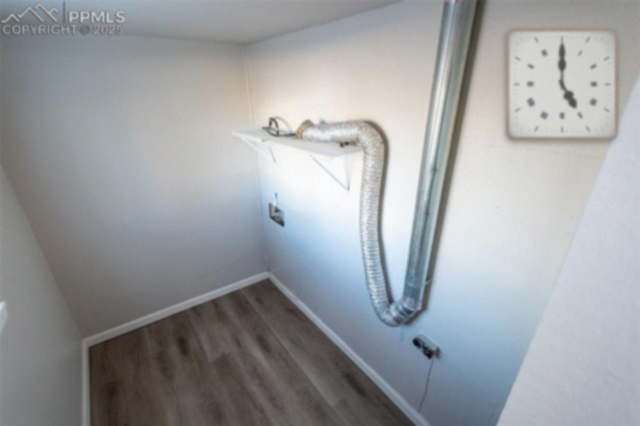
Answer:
**5:00**
